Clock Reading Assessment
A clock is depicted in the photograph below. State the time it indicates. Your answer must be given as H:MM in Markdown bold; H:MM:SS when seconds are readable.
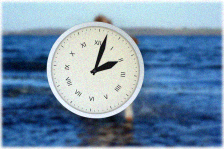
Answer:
**2:02**
